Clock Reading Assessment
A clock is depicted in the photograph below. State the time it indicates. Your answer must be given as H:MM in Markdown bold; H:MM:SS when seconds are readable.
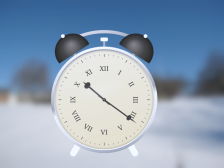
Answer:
**10:21**
